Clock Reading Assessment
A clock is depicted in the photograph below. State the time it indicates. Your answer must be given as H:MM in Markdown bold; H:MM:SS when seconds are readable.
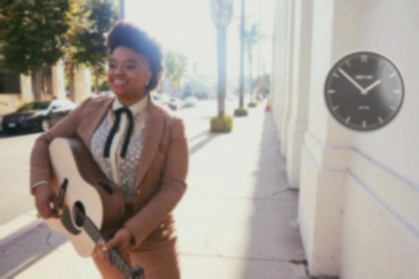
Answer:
**1:52**
